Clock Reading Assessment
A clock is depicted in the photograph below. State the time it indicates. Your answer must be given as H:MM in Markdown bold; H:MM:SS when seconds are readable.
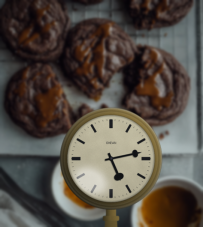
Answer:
**5:13**
